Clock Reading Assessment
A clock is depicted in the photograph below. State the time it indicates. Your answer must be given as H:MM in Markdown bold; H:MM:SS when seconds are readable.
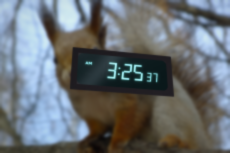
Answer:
**3:25:37**
